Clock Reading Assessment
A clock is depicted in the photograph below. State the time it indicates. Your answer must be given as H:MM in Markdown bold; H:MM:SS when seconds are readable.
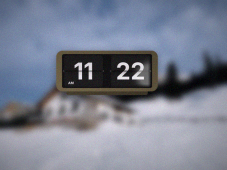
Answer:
**11:22**
